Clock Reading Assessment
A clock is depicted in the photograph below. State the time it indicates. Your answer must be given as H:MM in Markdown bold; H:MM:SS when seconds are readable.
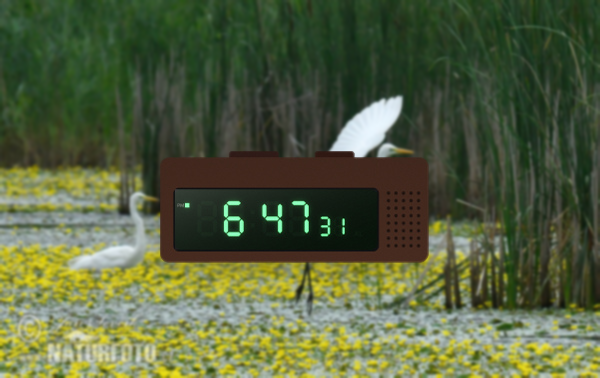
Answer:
**6:47:31**
